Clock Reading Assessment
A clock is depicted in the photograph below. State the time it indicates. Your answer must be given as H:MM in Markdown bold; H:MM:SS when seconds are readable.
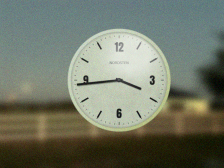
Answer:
**3:44**
